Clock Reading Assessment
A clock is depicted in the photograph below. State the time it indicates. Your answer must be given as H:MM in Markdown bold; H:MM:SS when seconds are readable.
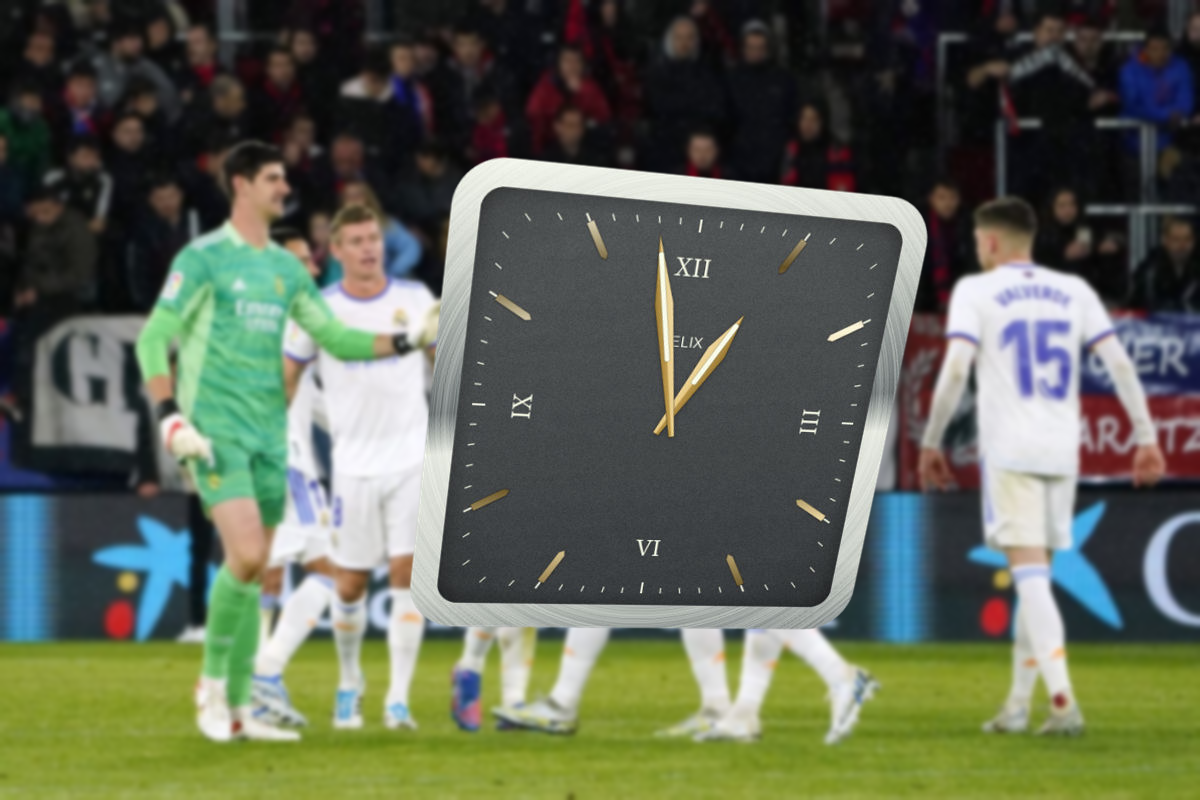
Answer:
**12:58**
